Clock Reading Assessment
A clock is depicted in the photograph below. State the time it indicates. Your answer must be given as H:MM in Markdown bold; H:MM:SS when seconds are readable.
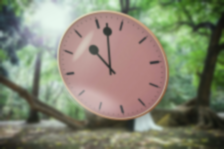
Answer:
**11:02**
